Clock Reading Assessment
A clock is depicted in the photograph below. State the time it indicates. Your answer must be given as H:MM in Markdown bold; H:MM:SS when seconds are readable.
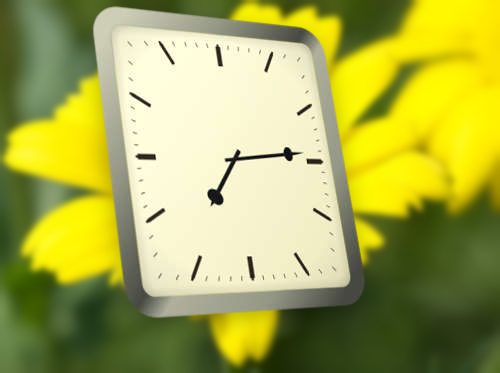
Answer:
**7:14**
